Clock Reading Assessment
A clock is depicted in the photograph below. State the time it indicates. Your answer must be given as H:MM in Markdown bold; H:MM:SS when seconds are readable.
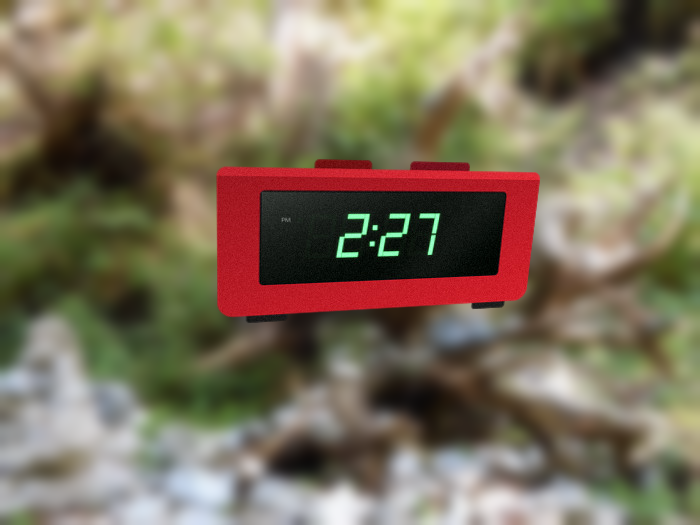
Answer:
**2:27**
